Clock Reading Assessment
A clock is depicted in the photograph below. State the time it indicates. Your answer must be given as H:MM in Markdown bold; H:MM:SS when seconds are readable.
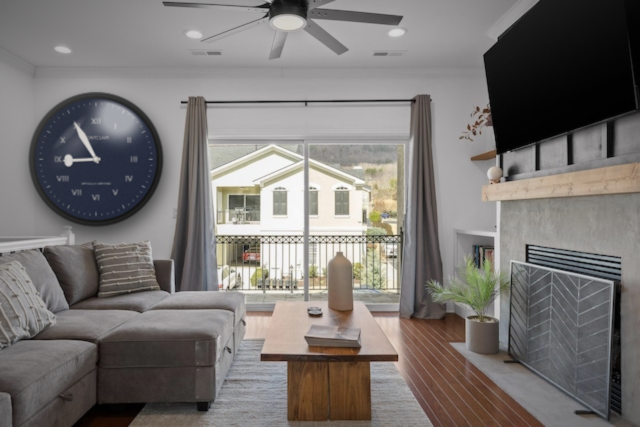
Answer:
**8:55**
